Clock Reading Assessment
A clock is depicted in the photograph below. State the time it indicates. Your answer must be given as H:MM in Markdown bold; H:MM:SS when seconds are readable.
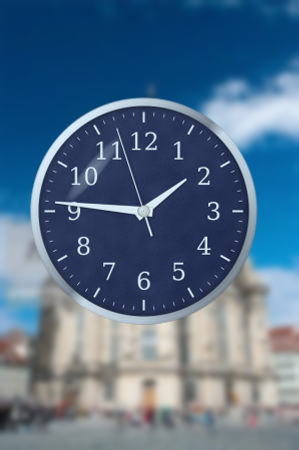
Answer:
**1:45:57**
